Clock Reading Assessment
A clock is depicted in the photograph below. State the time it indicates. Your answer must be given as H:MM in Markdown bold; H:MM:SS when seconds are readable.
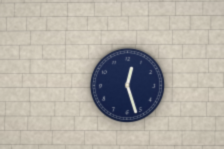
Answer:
**12:27**
